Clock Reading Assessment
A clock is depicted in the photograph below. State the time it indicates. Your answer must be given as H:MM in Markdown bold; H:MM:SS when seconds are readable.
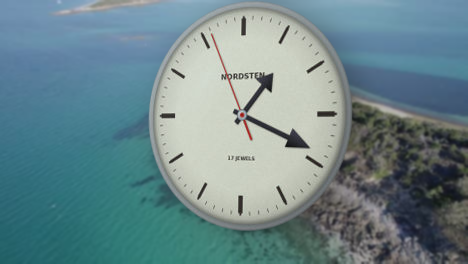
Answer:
**1:18:56**
